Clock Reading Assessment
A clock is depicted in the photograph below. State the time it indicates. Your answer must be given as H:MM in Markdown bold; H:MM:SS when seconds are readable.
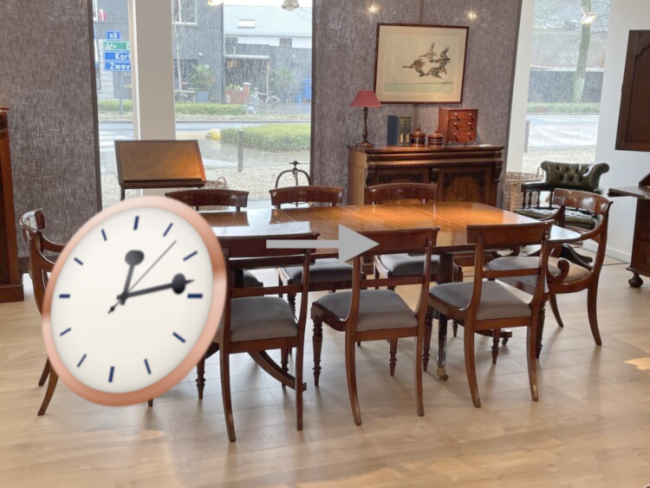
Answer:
**12:13:07**
